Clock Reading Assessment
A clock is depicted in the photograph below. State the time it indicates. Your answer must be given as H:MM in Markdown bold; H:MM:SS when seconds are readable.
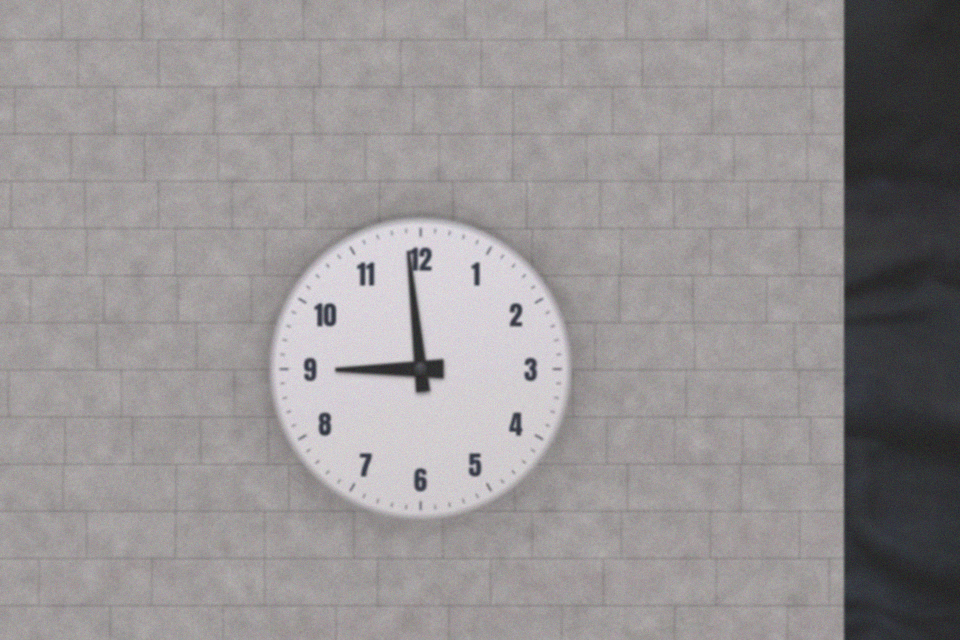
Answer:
**8:59**
